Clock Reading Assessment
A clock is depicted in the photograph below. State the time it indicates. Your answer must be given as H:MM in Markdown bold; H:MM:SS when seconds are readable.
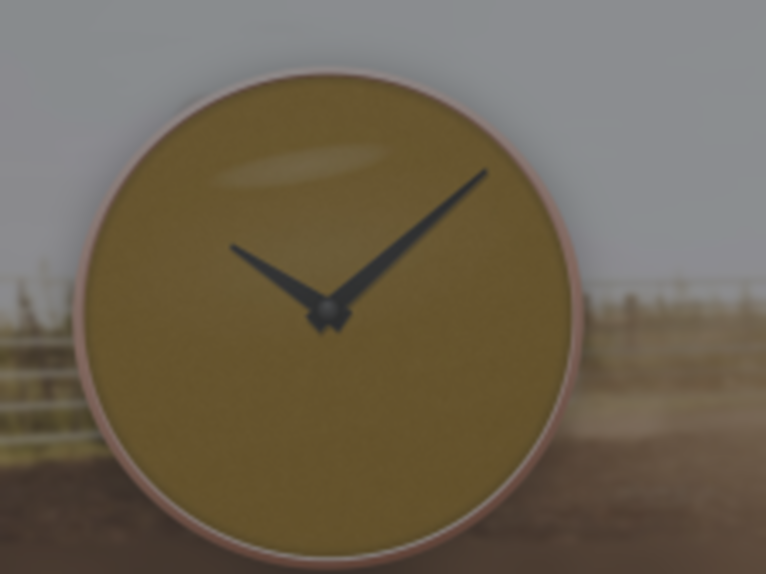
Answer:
**10:08**
